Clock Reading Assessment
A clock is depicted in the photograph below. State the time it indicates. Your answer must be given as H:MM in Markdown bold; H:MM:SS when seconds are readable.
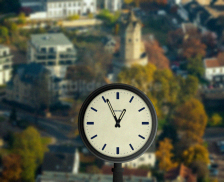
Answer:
**12:56**
